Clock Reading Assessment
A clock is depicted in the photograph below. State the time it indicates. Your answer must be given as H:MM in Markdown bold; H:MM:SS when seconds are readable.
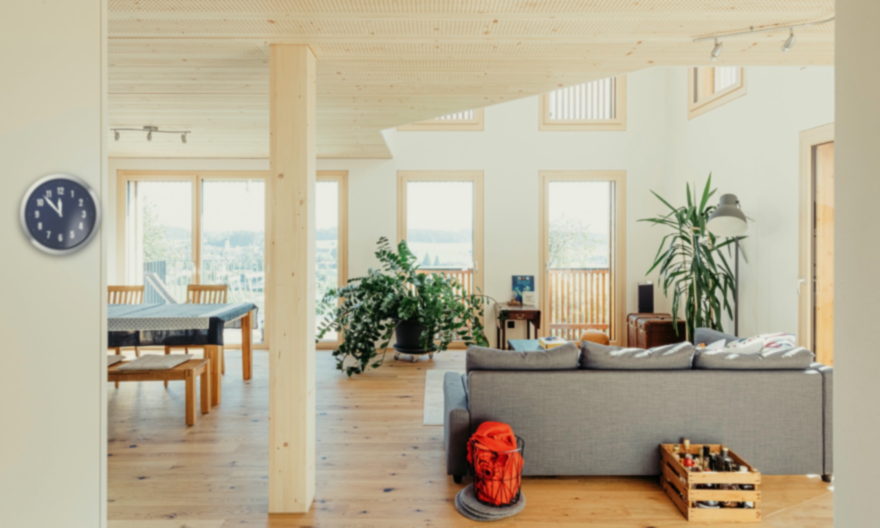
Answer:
**11:53**
